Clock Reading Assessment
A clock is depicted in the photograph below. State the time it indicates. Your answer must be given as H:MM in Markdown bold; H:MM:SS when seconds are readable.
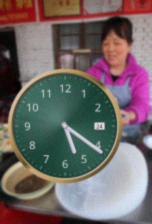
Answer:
**5:21**
